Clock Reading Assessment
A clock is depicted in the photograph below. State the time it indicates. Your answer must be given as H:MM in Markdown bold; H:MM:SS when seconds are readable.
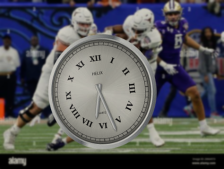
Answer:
**6:27**
